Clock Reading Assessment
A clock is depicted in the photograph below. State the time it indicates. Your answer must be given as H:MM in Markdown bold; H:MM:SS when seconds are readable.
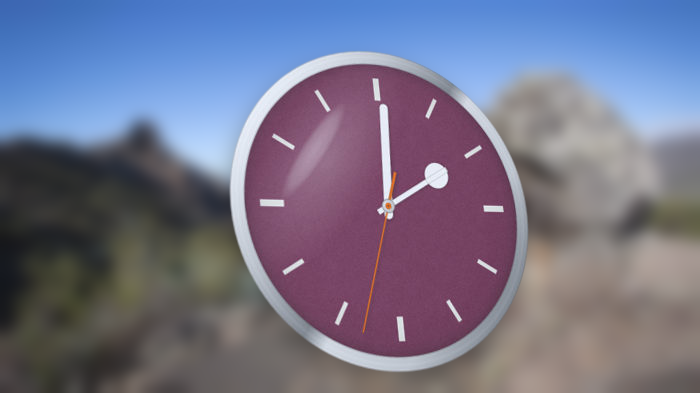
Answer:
**2:00:33**
